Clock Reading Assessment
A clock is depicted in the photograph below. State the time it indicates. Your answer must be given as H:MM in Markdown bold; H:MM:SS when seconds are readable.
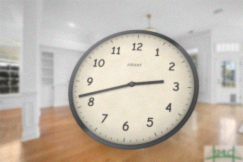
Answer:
**2:42**
